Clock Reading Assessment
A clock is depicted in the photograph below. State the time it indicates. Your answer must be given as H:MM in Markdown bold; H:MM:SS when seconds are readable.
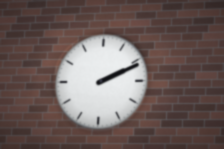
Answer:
**2:11**
